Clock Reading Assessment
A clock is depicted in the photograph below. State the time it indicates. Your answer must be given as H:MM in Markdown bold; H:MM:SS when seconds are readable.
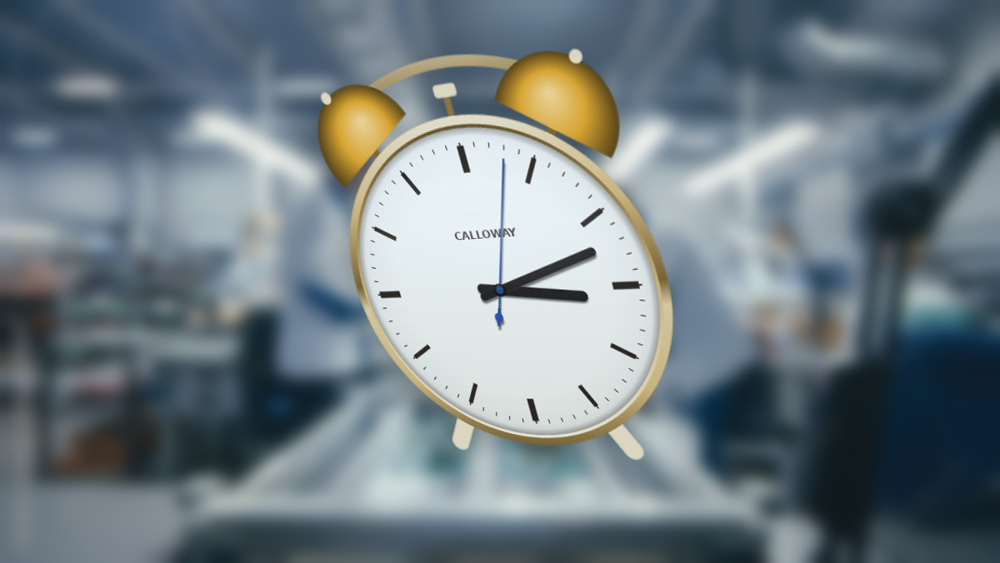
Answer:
**3:12:03**
